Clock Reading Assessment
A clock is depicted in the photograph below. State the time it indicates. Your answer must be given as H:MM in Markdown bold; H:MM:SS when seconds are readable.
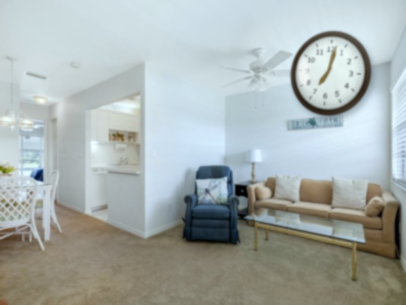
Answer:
**7:02**
